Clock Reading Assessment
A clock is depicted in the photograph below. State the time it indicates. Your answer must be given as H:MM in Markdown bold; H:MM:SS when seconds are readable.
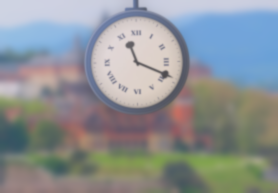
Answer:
**11:19**
